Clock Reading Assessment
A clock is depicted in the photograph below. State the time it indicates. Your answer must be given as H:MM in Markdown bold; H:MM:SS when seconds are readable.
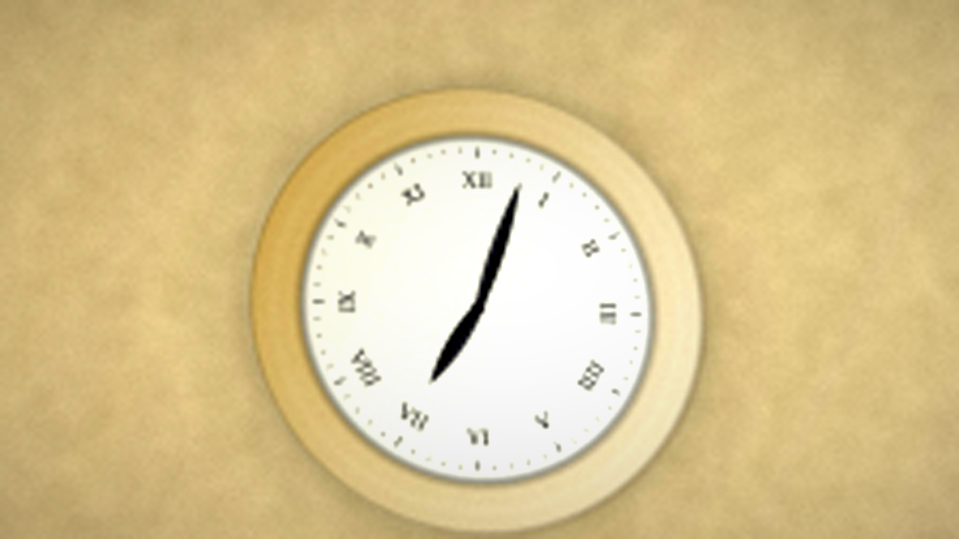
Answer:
**7:03**
